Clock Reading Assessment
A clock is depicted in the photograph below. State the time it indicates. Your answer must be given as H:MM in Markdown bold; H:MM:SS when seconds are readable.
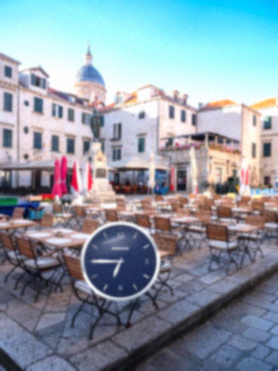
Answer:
**6:45**
